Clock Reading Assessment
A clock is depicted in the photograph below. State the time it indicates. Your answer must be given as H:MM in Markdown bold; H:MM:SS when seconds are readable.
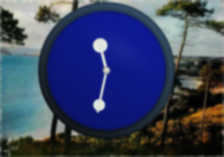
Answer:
**11:32**
